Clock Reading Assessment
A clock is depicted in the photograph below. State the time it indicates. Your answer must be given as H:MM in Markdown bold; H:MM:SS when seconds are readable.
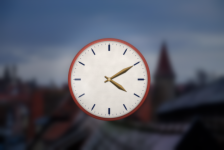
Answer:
**4:10**
